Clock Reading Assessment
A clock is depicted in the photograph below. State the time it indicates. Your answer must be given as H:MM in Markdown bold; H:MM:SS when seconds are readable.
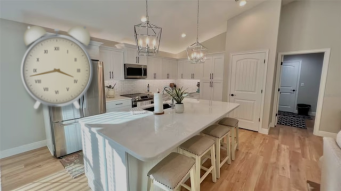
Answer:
**3:43**
